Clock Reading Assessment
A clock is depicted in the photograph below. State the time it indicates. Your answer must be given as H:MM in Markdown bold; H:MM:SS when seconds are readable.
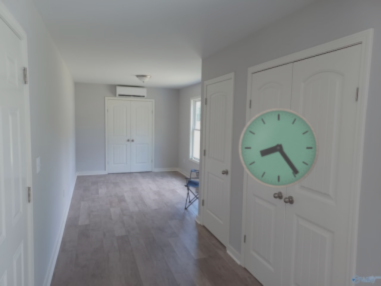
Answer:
**8:24**
